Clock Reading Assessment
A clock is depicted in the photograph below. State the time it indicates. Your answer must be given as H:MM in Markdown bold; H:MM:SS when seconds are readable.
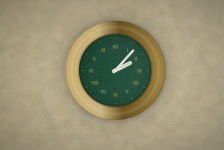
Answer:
**2:07**
